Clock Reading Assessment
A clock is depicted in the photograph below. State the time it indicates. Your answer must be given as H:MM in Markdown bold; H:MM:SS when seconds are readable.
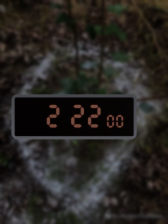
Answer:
**2:22:00**
